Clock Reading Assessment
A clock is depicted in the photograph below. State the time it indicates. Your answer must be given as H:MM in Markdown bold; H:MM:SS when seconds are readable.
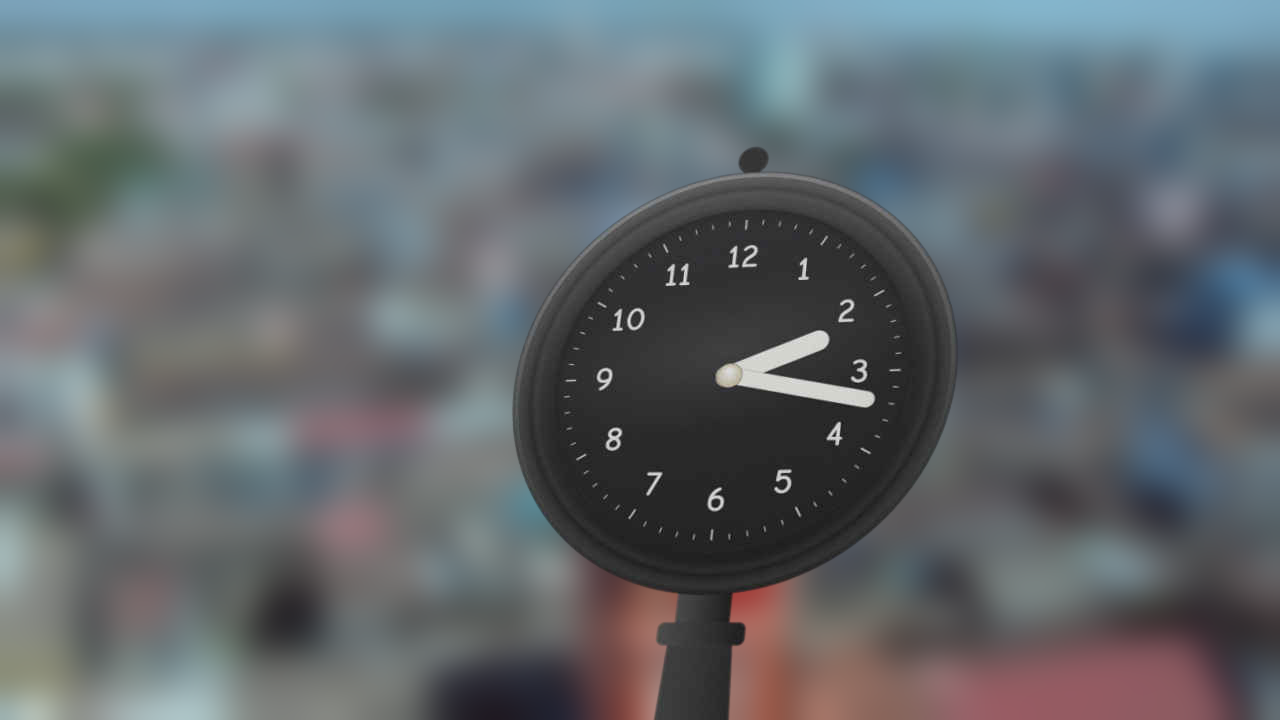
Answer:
**2:17**
